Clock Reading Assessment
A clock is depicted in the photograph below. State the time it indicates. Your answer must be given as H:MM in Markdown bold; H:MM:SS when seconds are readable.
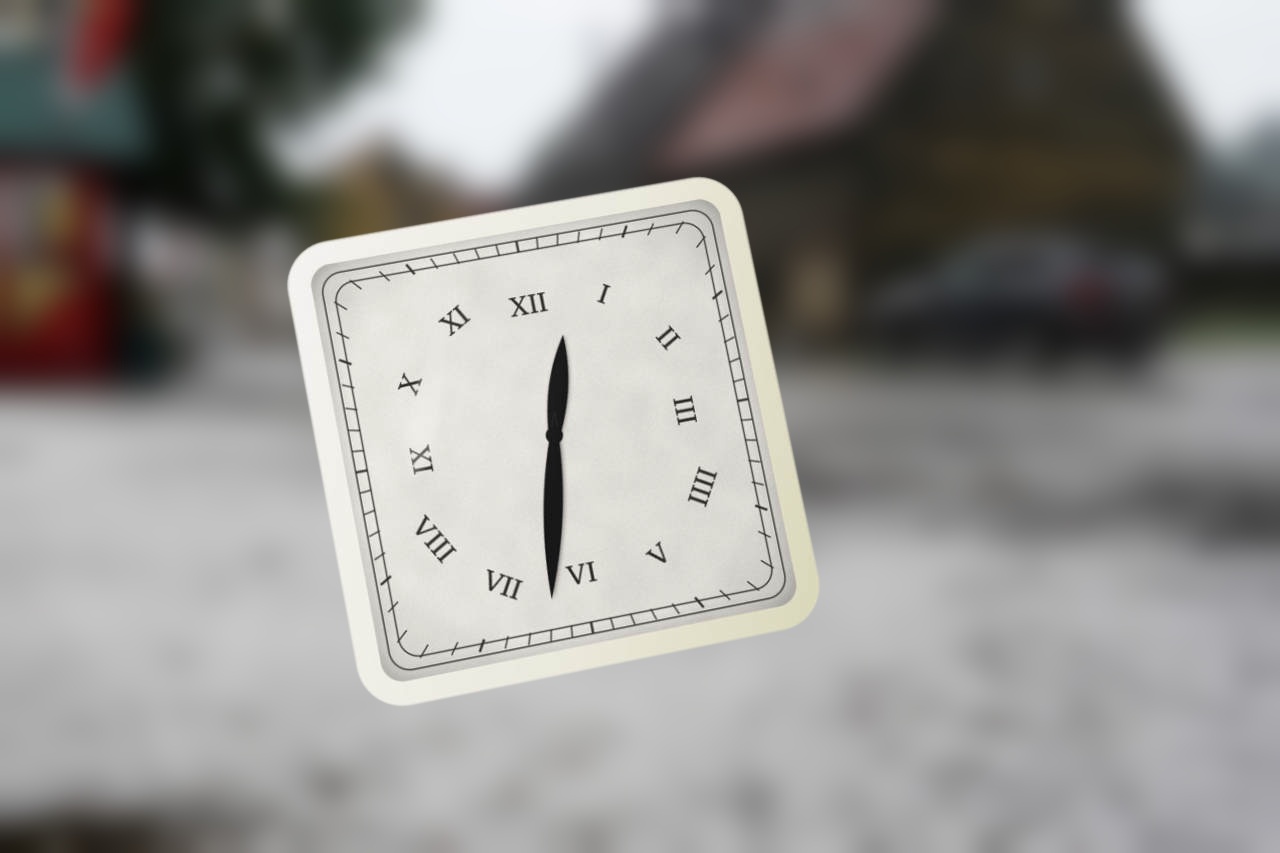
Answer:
**12:32**
